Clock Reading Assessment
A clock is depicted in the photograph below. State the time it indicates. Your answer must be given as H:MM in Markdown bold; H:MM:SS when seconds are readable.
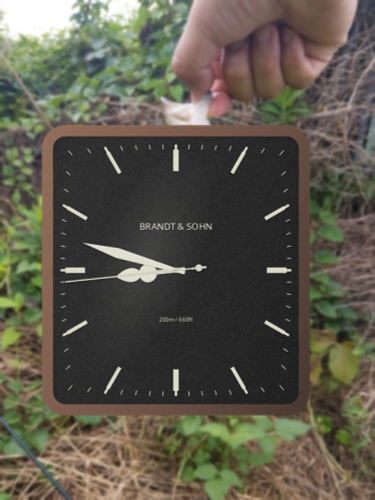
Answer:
**8:47:44**
